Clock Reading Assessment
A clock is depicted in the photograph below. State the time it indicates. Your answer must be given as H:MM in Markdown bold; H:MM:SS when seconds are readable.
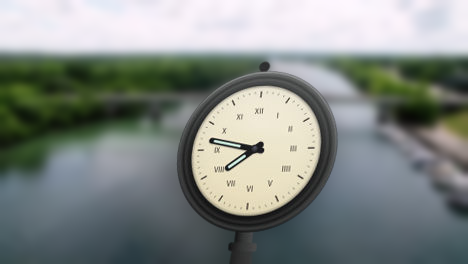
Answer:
**7:47**
